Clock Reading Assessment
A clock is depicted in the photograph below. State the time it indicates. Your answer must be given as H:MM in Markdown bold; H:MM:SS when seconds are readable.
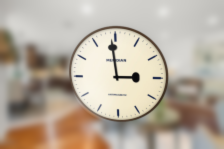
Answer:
**2:59**
